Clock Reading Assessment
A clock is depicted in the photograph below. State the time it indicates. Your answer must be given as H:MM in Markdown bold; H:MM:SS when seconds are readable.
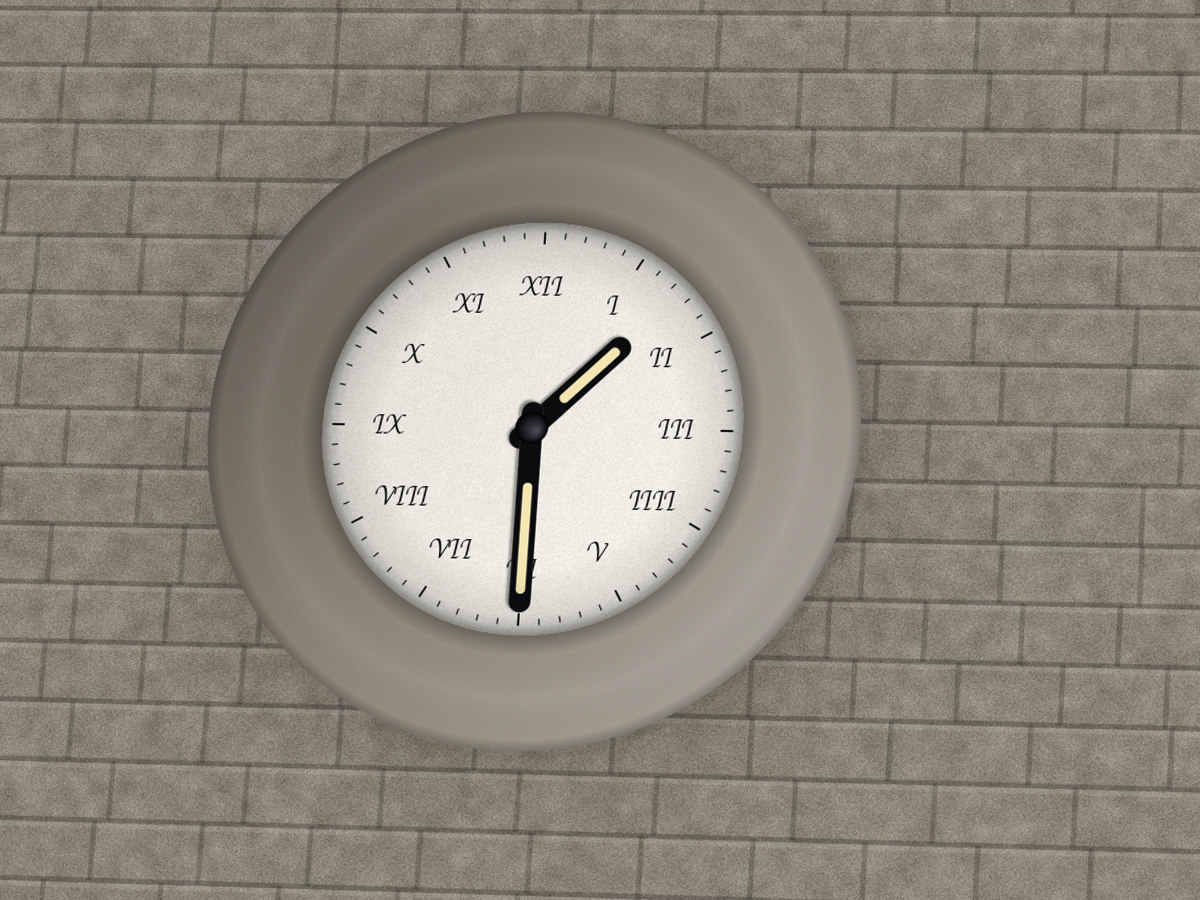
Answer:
**1:30**
